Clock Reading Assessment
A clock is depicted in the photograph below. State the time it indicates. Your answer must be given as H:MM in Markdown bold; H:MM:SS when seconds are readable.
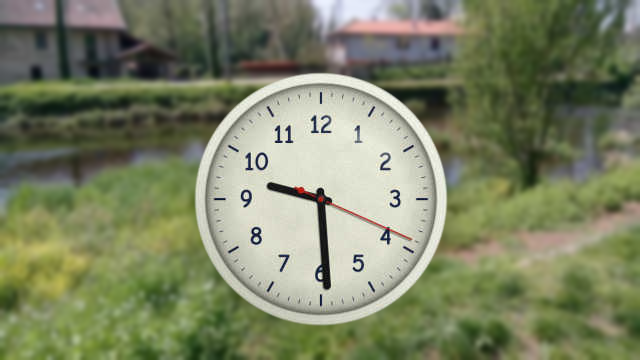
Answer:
**9:29:19**
